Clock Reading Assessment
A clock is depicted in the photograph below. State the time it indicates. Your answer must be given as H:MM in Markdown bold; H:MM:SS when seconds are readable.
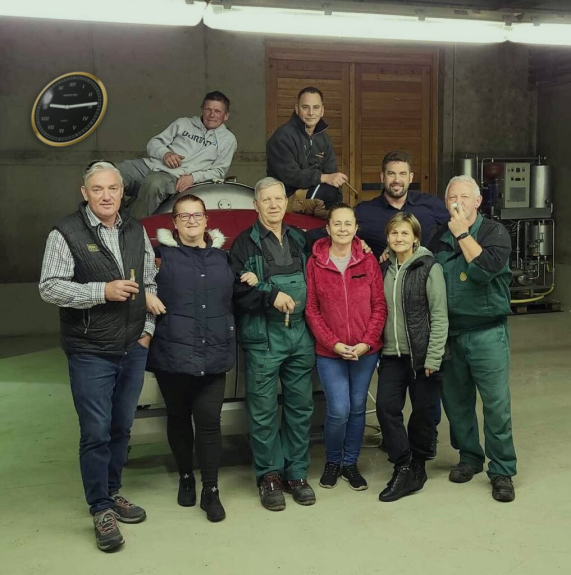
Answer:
**9:14**
